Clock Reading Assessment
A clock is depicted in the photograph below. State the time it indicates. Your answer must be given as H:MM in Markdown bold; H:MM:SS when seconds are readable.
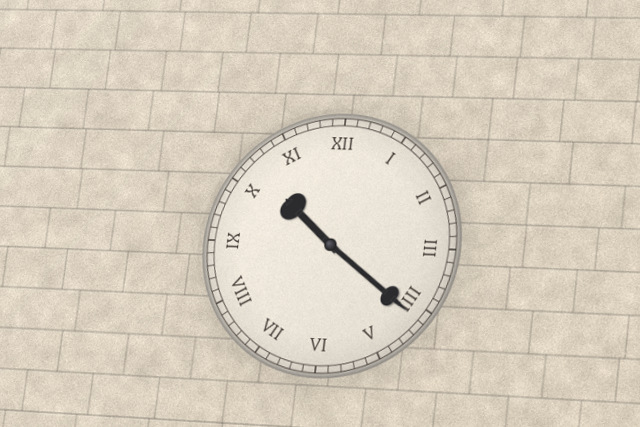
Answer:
**10:21**
